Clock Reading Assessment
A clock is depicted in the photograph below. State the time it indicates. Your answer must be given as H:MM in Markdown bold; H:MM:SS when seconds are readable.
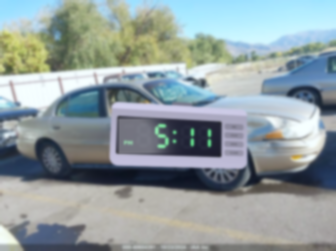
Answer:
**5:11**
